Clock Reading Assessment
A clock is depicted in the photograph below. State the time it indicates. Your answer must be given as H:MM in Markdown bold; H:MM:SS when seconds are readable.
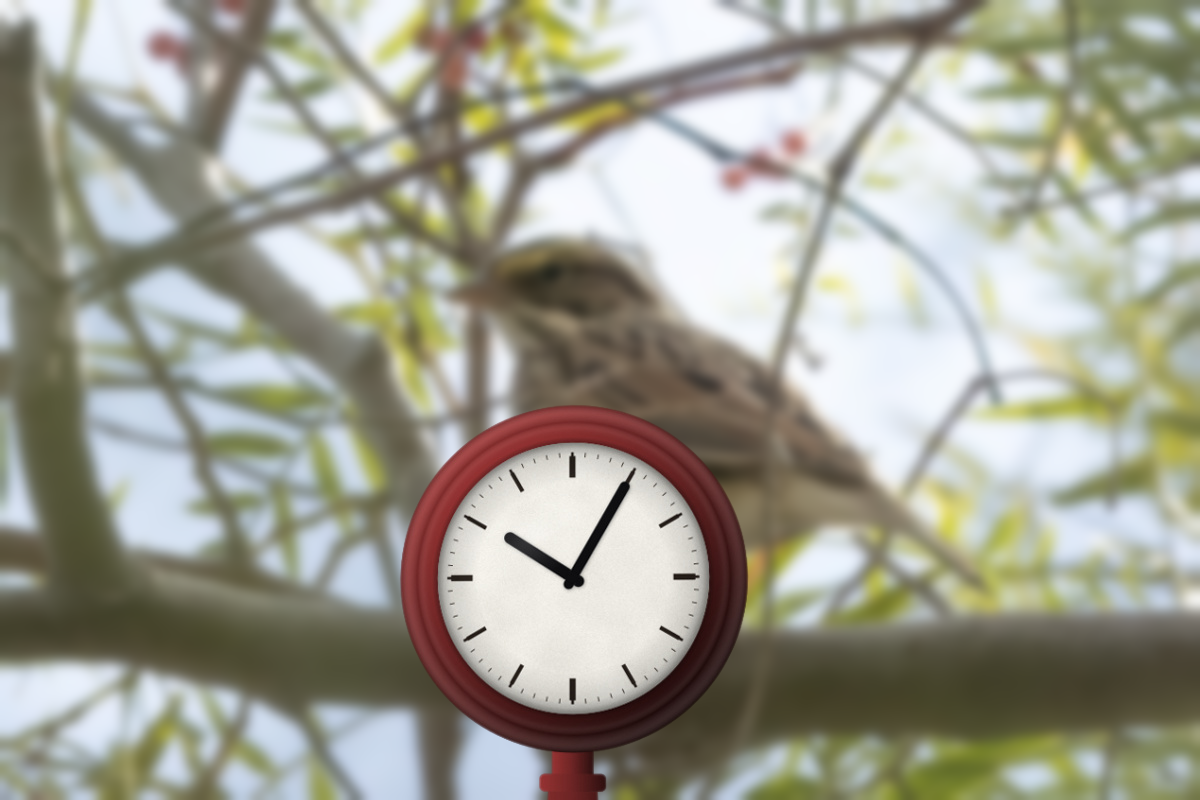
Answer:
**10:05**
